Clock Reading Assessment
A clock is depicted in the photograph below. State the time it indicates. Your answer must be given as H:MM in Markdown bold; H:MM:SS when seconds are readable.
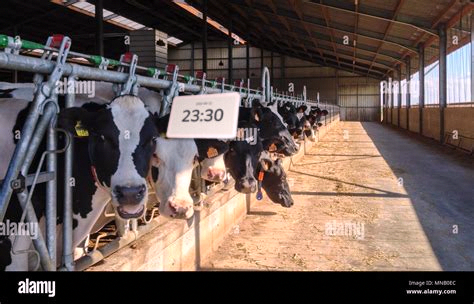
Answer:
**23:30**
